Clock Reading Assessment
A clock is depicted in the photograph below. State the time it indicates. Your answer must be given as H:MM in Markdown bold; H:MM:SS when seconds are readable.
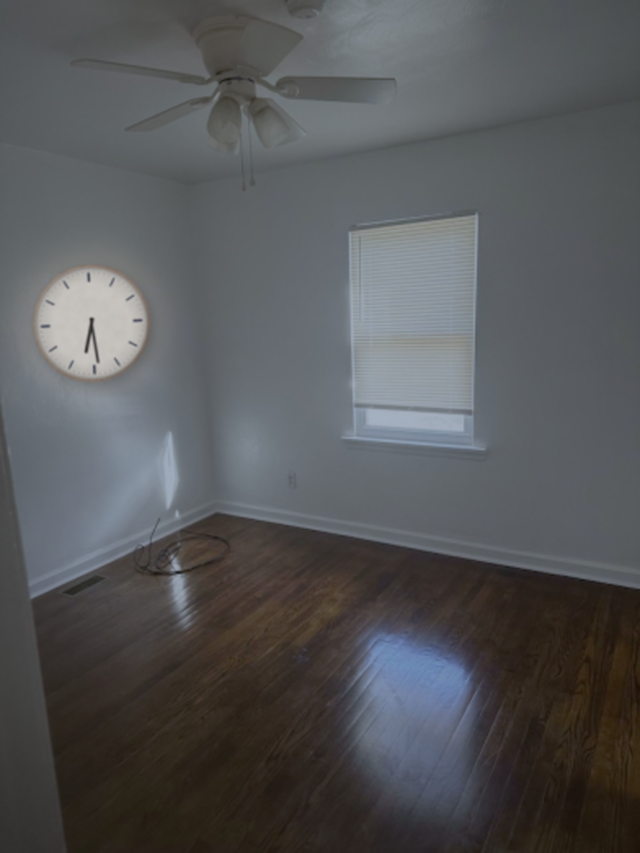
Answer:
**6:29**
